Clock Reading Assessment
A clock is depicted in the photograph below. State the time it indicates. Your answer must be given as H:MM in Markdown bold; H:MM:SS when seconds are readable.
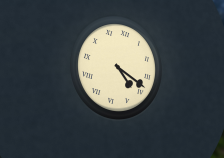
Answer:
**4:18**
